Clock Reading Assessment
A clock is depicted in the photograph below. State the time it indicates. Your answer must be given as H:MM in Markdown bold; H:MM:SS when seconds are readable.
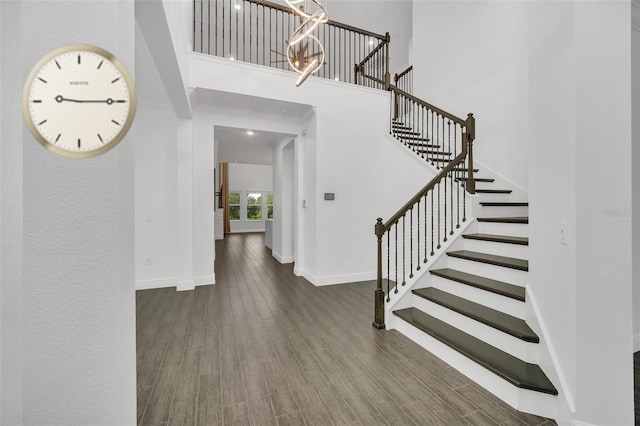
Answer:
**9:15**
